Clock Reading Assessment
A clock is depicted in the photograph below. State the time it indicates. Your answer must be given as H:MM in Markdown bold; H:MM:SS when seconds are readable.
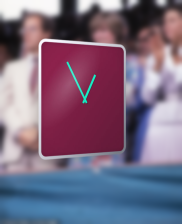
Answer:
**12:55**
